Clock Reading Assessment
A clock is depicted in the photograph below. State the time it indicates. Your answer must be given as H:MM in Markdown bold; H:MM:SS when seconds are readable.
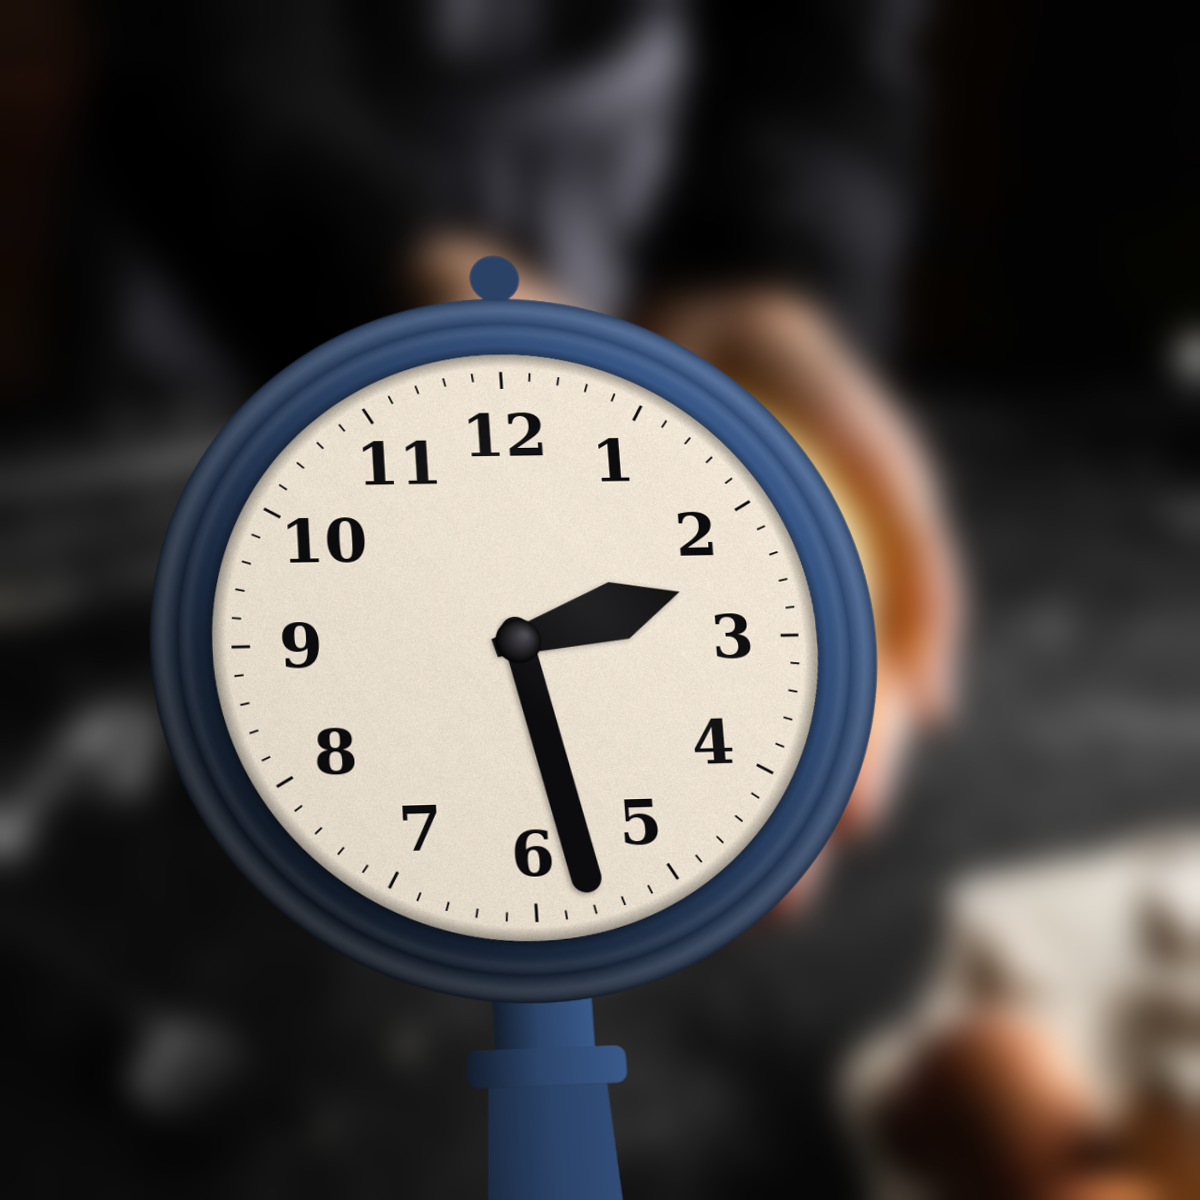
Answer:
**2:28**
